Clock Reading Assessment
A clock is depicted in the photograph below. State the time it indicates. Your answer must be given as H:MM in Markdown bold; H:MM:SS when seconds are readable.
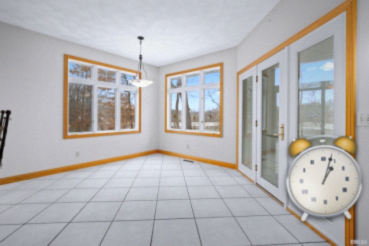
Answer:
**1:03**
